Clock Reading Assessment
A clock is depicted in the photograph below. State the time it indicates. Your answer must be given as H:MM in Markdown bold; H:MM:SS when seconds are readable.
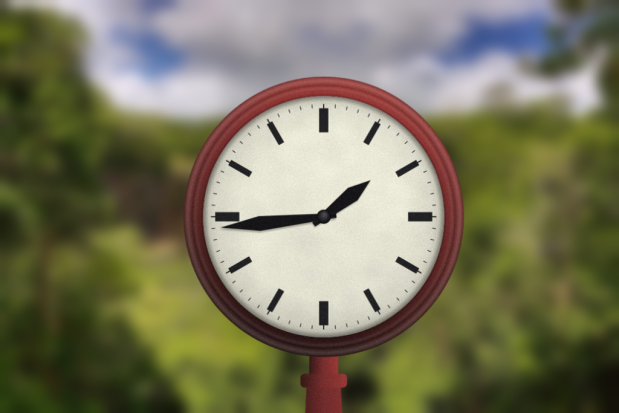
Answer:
**1:44**
